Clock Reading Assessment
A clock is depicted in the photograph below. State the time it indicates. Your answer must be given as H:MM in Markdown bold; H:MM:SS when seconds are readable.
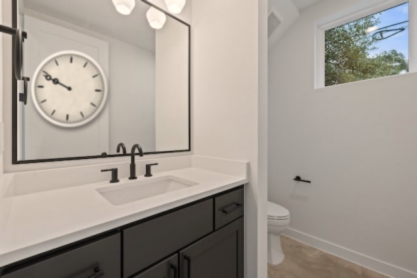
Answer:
**9:49**
